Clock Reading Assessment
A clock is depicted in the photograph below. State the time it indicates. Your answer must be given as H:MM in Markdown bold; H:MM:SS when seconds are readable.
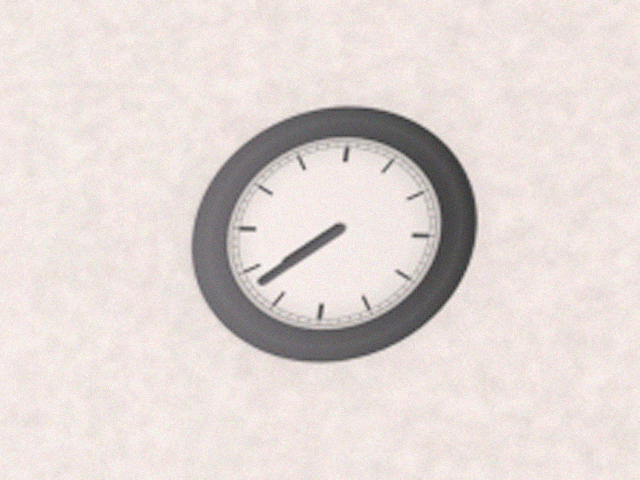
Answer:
**7:38**
